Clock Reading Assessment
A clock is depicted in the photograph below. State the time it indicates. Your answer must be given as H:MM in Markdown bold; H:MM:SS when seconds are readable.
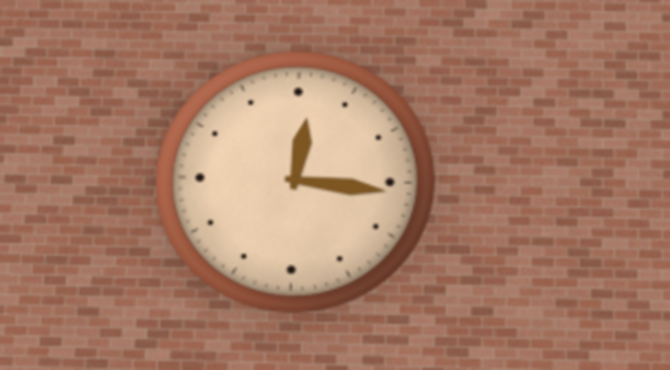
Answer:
**12:16**
